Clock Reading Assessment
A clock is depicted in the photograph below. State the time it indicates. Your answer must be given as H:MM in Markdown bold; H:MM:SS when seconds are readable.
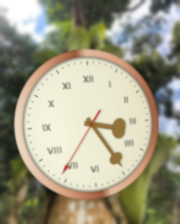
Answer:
**3:24:36**
